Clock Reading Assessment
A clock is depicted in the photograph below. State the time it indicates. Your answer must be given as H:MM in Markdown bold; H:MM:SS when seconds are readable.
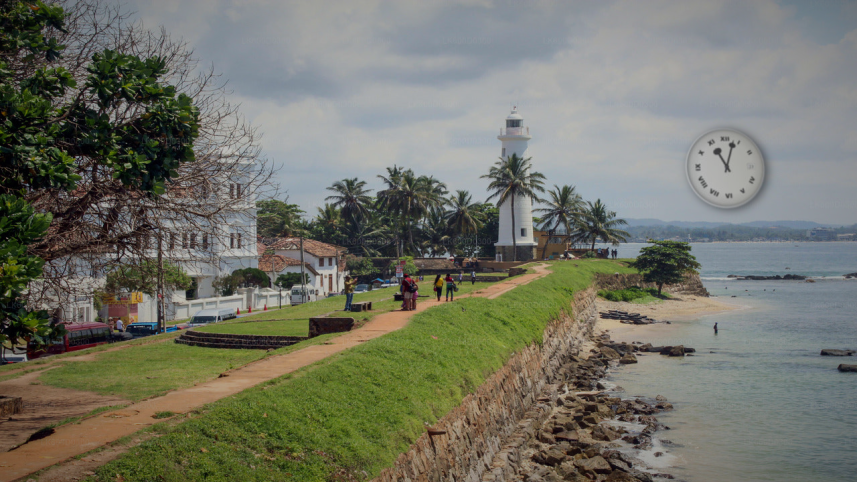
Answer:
**11:03**
